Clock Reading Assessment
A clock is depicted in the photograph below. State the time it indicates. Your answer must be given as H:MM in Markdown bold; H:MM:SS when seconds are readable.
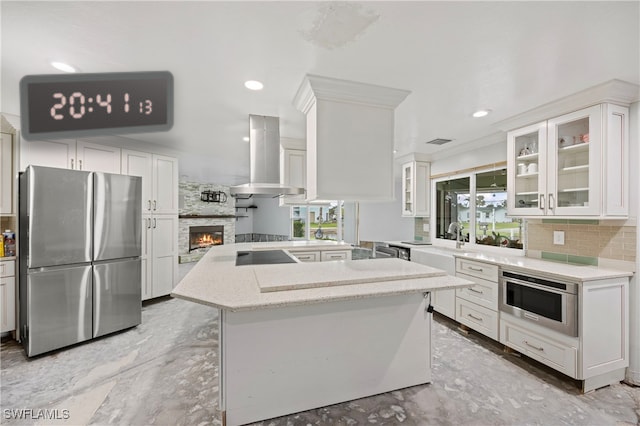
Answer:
**20:41:13**
